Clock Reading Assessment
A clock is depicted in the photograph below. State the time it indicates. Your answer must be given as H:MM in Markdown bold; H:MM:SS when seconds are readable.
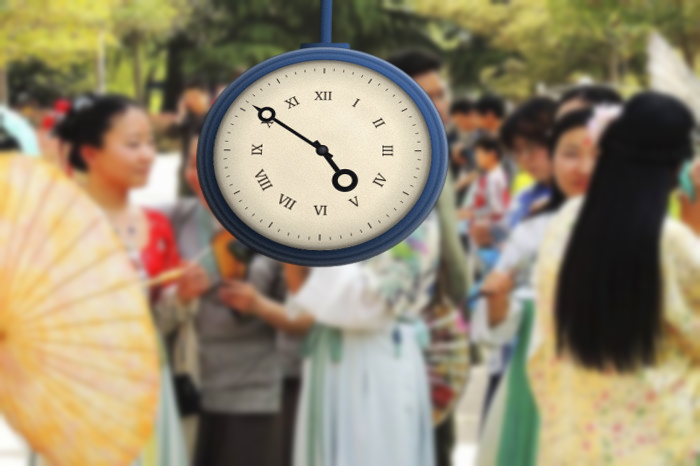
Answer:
**4:51**
